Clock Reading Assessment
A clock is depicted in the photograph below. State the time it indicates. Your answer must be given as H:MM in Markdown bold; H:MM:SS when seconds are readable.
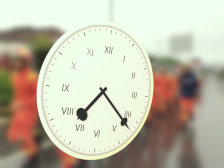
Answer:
**7:22**
